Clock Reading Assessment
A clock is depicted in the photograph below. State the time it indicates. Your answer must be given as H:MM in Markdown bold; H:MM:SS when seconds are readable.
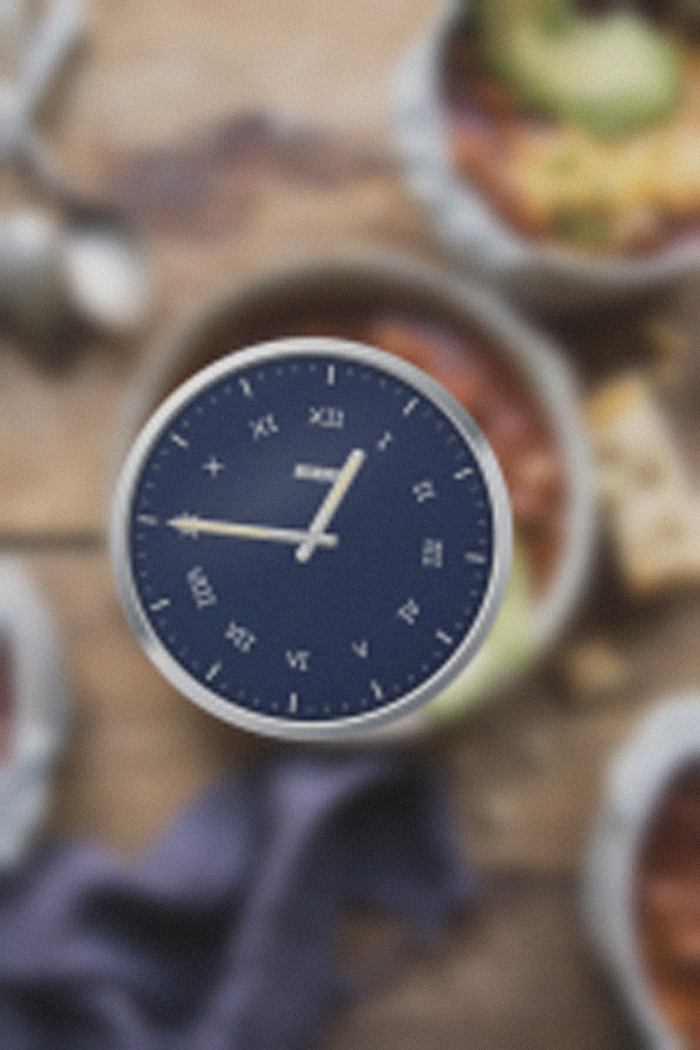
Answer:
**12:45**
